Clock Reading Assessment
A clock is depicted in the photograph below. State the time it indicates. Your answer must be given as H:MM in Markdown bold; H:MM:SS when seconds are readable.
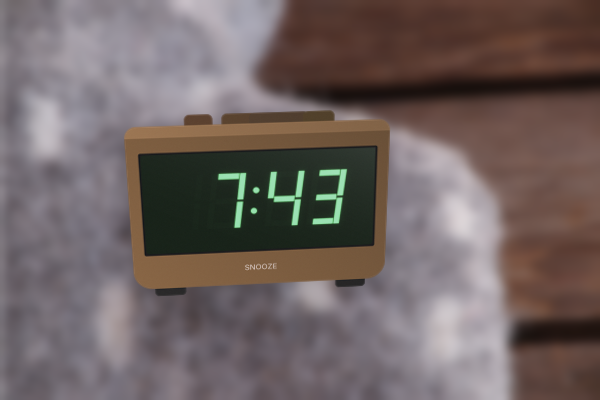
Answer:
**7:43**
